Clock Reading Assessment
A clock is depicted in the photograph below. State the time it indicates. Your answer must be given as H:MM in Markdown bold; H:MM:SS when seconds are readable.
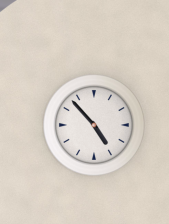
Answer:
**4:53**
